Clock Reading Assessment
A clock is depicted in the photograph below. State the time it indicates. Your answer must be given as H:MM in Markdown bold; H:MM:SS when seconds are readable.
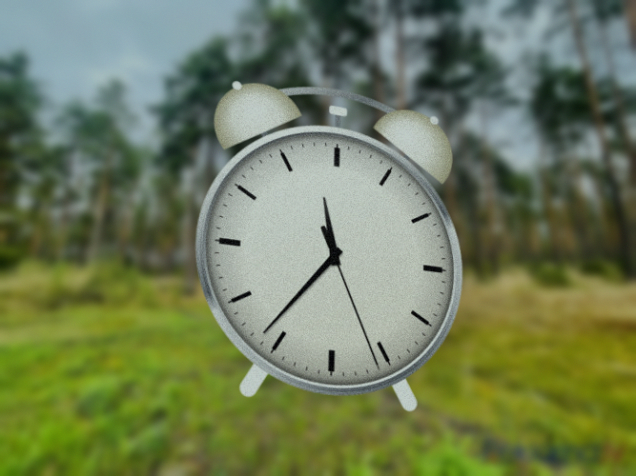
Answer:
**11:36:26**
